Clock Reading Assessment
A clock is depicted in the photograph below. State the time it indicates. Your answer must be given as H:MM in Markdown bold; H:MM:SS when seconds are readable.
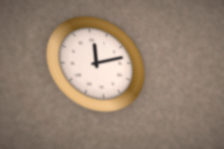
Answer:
**12:13**
